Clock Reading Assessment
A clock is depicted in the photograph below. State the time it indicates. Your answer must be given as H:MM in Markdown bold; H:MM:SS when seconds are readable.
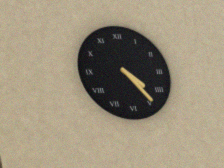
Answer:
**4:24**
